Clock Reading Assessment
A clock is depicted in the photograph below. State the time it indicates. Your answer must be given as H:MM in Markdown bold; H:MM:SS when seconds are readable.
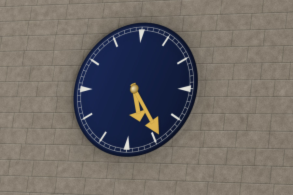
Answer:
**5:24**
